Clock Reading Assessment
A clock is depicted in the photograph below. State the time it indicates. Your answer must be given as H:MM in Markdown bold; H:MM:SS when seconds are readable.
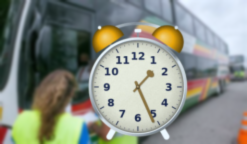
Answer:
**1:26**
